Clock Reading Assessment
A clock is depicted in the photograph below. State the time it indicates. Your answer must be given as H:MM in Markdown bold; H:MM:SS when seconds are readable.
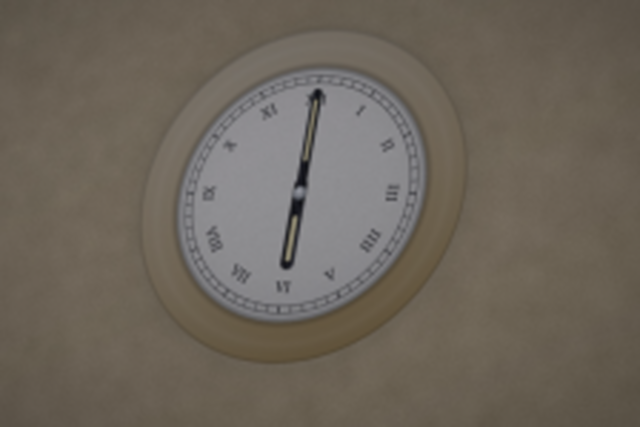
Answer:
**6:00**
